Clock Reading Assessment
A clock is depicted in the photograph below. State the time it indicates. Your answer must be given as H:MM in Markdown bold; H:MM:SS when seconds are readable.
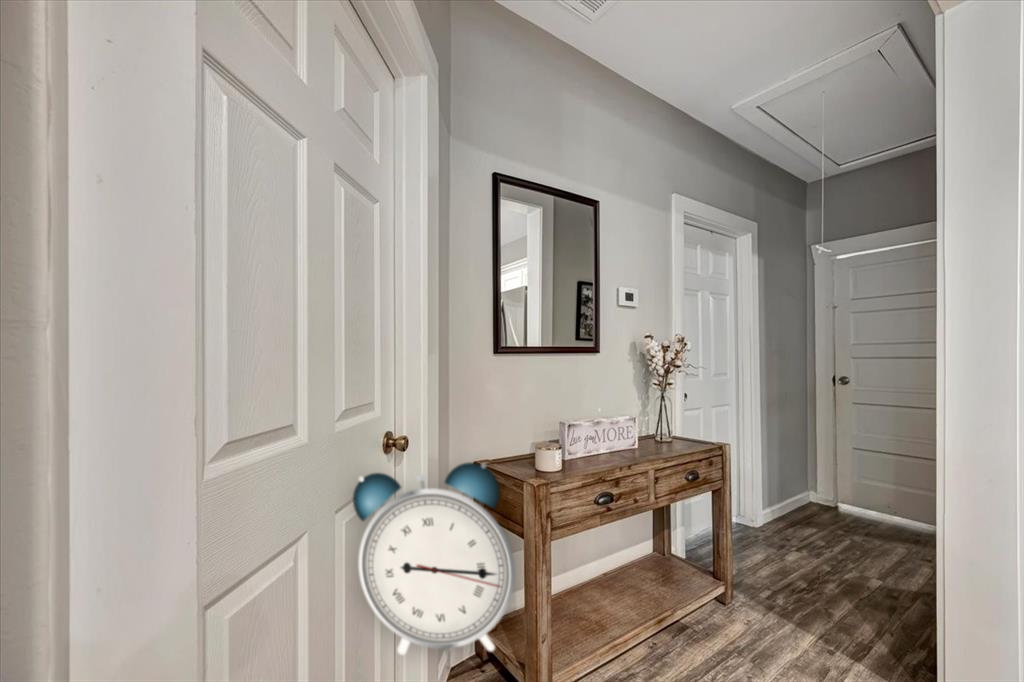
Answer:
**9:16:18**
